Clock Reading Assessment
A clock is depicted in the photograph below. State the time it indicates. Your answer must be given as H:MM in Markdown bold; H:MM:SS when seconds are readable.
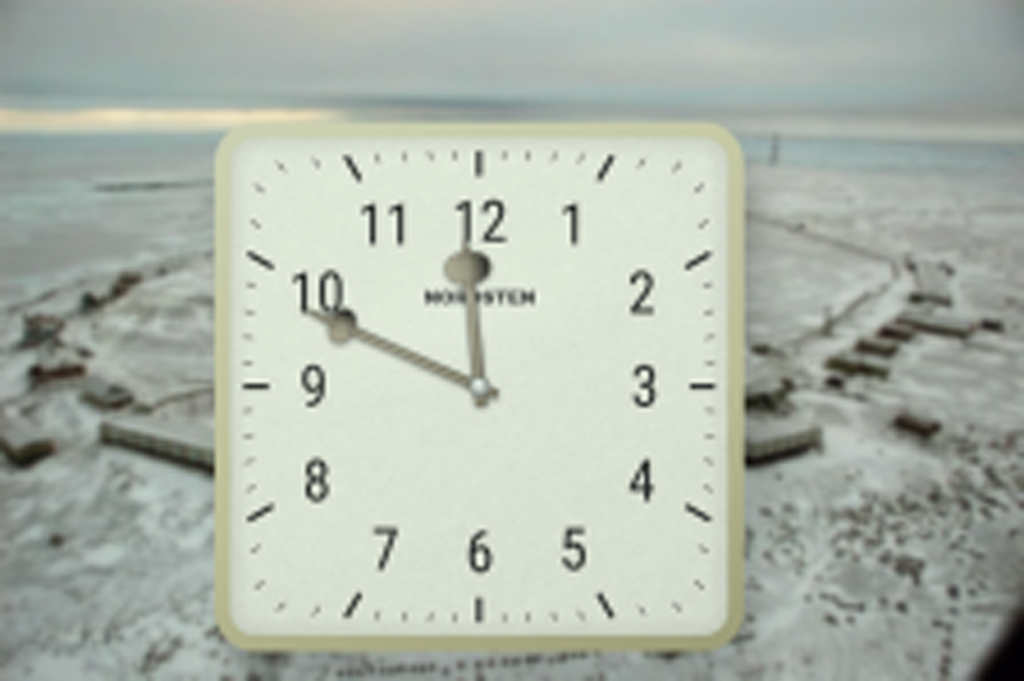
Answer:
**11:49**
